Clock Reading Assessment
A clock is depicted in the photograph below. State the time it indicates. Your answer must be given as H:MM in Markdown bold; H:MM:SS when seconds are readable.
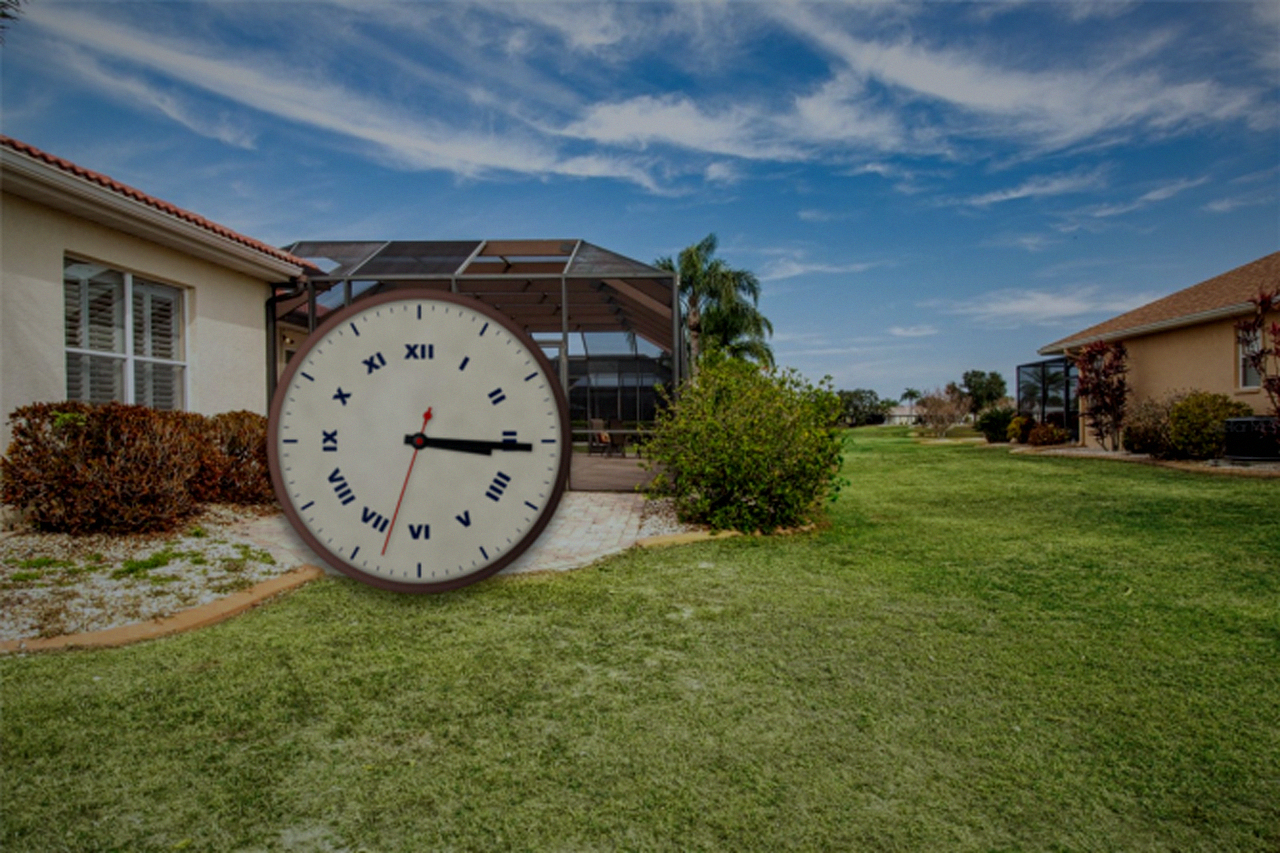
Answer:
**3:15:33**
